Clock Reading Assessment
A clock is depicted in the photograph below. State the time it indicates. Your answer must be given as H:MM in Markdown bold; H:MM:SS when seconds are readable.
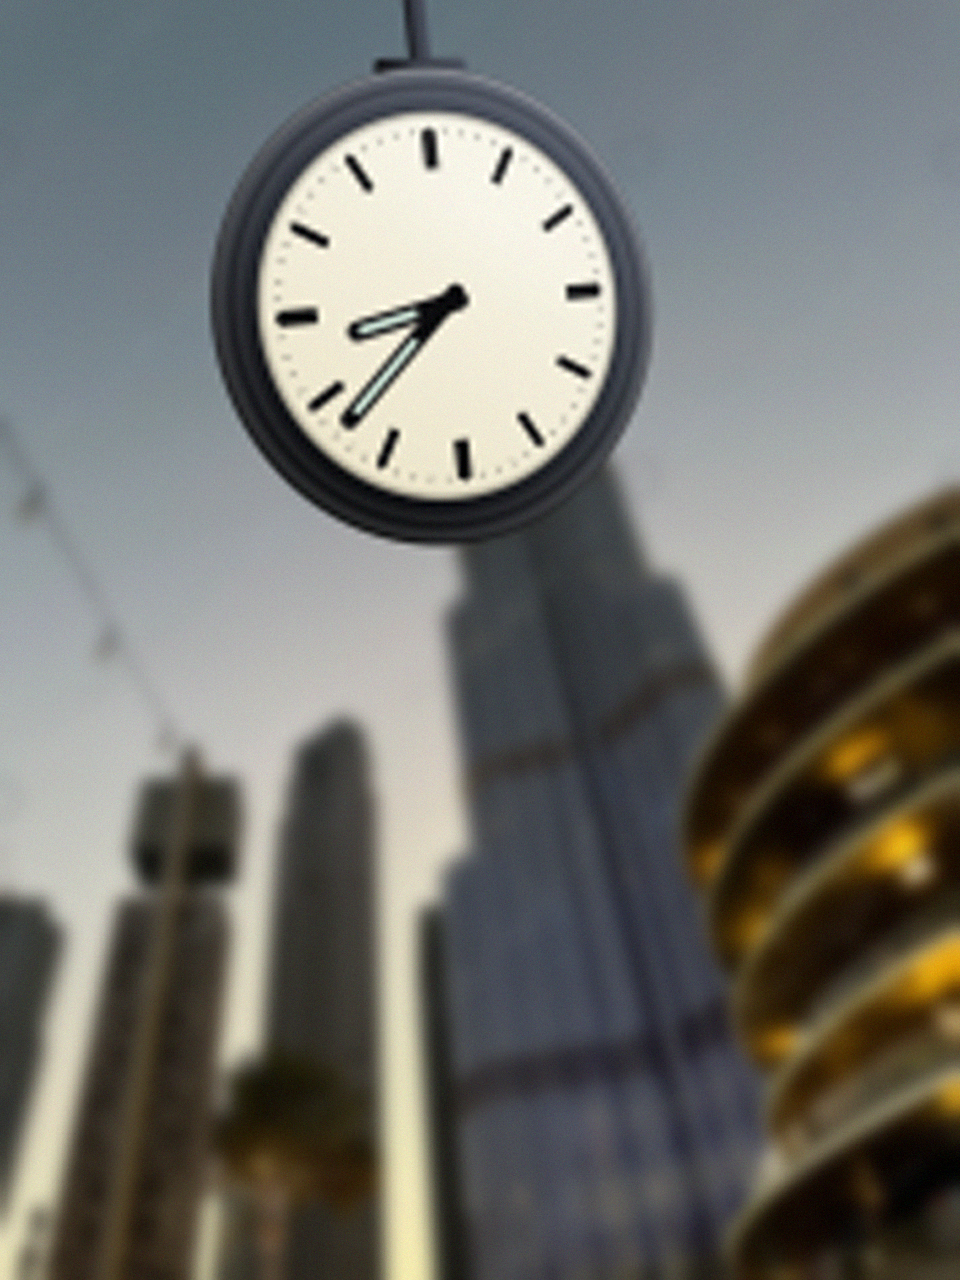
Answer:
**8:38**
